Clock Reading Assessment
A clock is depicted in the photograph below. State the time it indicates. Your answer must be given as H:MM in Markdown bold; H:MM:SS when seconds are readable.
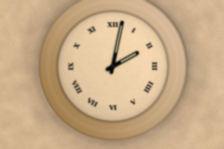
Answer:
**2:02**
